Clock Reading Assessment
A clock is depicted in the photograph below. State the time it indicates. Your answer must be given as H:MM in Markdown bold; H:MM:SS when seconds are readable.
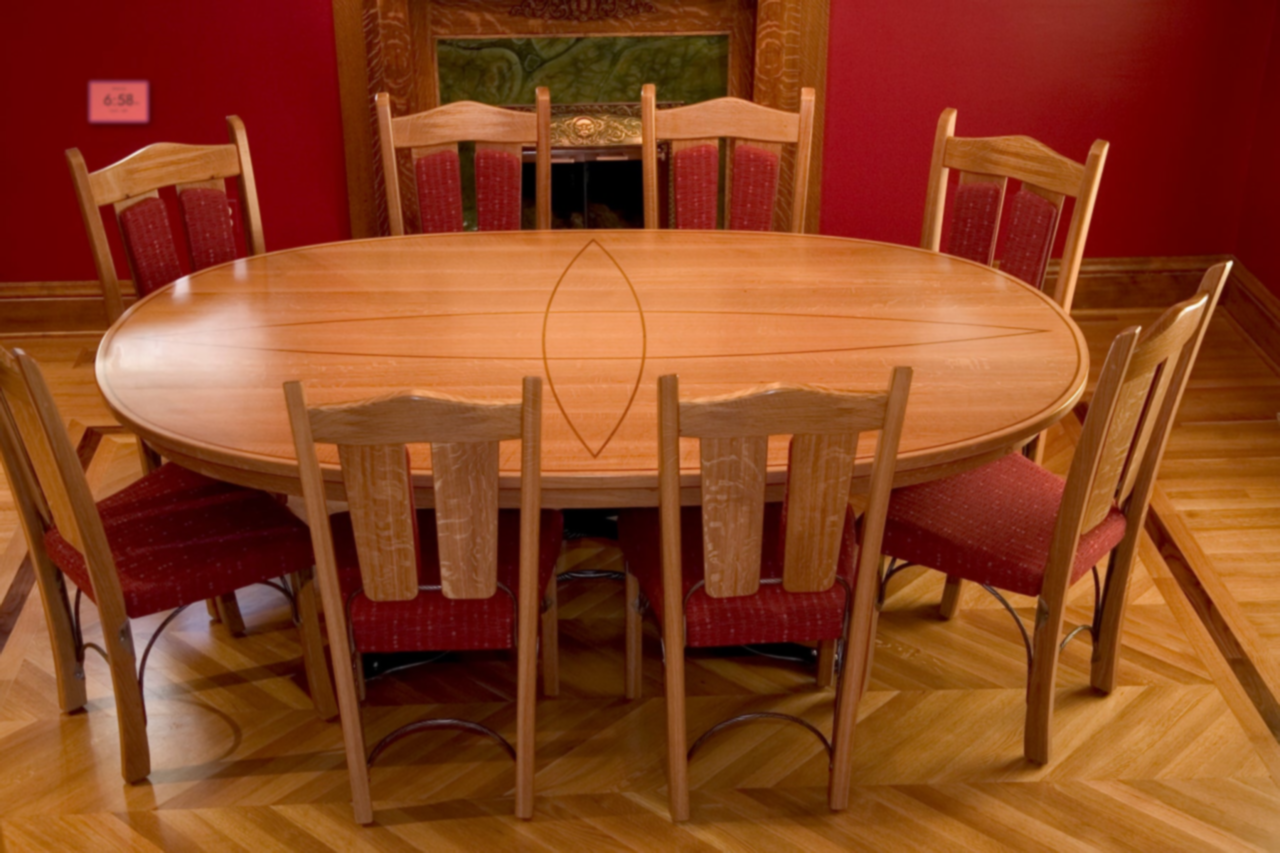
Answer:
**6:58**
